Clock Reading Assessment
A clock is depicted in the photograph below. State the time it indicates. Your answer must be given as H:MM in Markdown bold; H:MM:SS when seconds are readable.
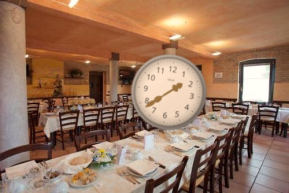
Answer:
**1:38**
